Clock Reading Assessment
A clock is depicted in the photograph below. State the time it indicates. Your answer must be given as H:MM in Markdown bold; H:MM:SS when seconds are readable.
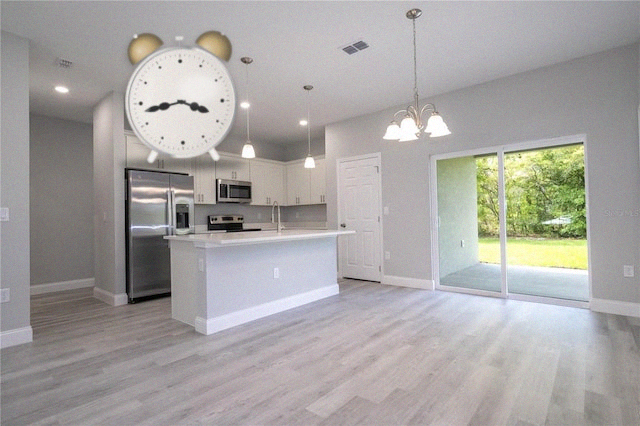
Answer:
**3:43**
